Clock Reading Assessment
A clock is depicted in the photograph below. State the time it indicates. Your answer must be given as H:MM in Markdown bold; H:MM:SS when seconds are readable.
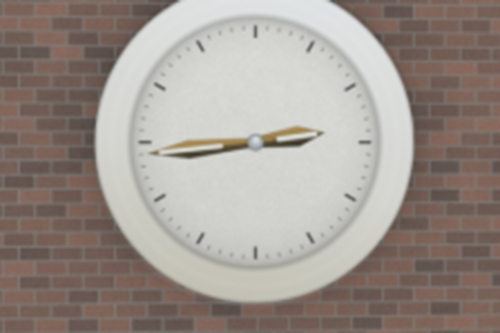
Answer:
**2:44**
